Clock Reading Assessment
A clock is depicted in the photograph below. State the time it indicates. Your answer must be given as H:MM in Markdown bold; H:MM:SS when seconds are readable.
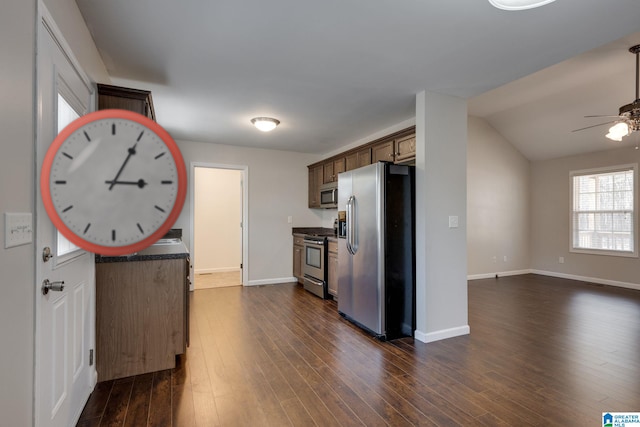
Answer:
**3:05**
